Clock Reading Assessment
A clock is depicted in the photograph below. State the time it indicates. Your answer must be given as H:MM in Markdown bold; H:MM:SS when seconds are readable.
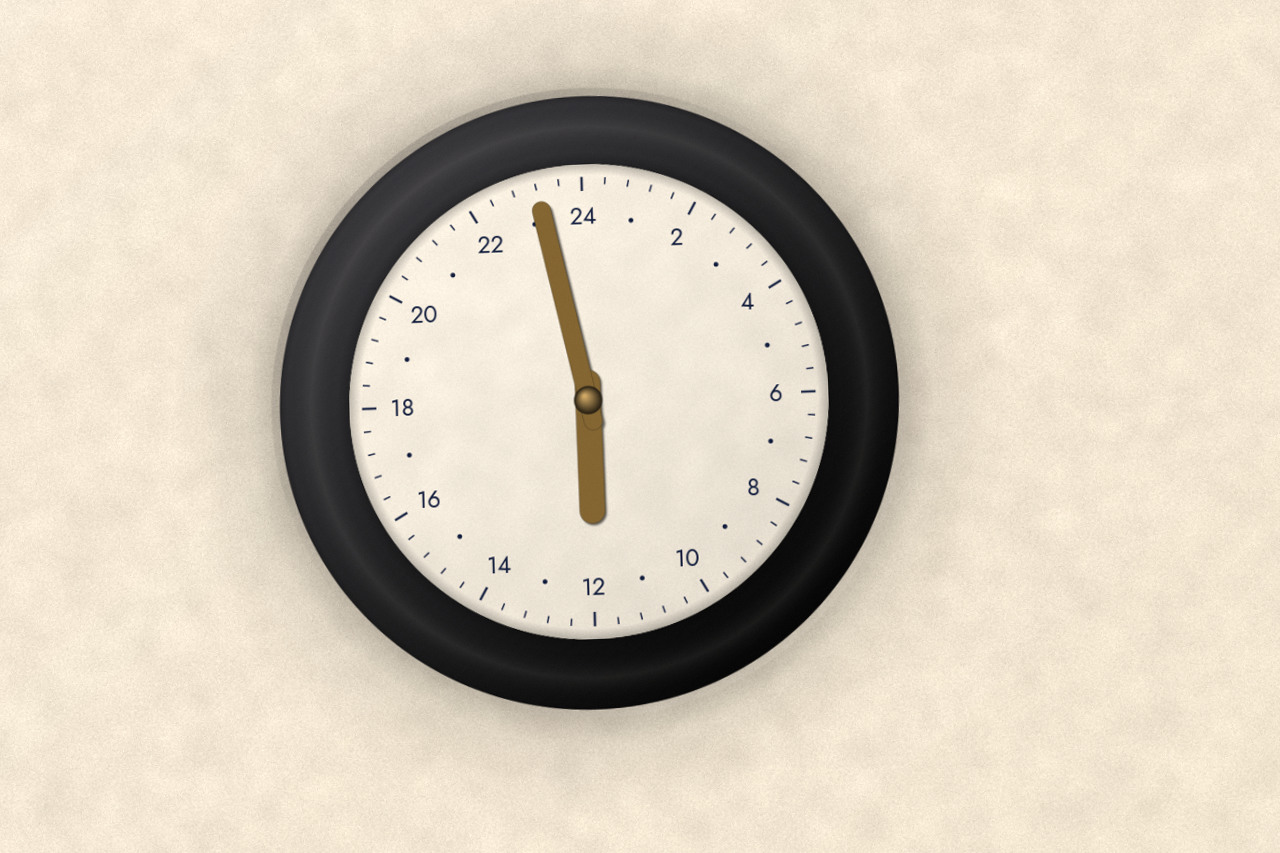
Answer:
**11:58**
